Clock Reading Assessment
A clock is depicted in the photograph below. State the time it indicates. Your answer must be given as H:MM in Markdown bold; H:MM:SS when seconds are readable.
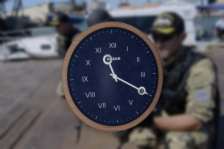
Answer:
**11:20**
